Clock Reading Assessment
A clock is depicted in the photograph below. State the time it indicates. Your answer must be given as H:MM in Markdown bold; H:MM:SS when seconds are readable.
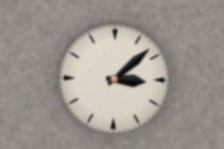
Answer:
**3:08**
